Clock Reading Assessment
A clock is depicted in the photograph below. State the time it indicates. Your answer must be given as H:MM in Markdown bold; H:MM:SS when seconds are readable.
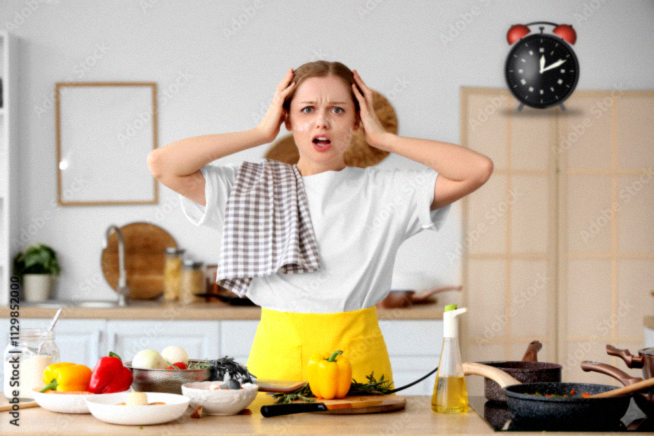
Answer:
**12:11**
